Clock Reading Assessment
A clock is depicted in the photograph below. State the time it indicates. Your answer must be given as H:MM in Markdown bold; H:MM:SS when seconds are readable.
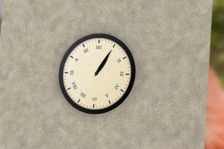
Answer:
**1:05**
